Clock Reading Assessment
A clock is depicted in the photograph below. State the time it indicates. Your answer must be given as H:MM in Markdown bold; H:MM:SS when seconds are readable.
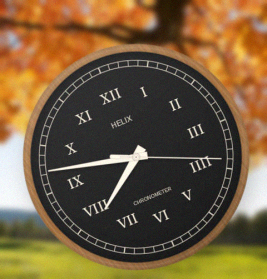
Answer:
**7:47:19**
